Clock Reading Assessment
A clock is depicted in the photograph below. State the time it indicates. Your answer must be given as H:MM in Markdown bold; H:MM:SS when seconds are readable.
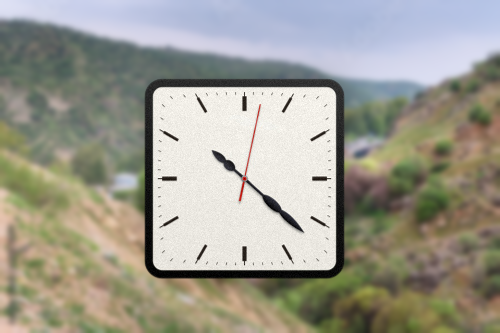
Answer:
**10:22:02**
